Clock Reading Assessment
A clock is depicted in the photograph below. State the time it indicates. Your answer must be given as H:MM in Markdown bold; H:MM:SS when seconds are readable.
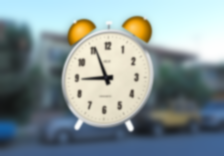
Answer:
**8:56**
